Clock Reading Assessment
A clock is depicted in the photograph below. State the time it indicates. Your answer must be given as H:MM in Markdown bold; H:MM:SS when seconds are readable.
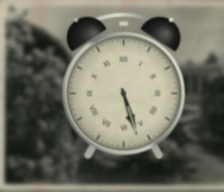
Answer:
**5:27**
